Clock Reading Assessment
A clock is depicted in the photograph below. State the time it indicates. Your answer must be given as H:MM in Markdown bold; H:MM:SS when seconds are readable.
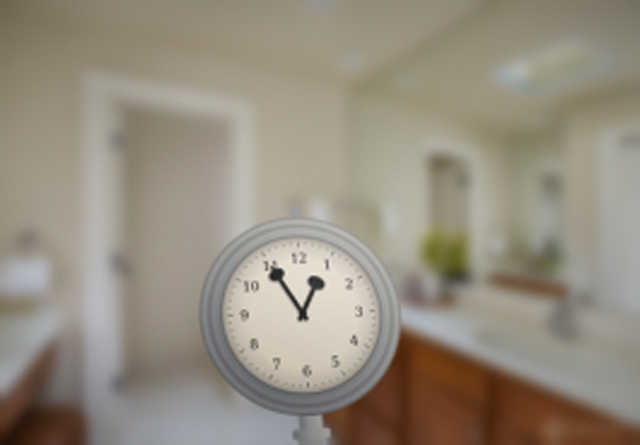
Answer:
**12:55**
